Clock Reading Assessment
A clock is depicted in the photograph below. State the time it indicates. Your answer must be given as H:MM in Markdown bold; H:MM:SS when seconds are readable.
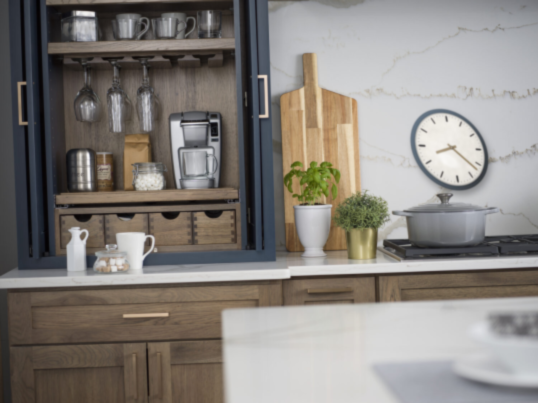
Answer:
**8:22**
